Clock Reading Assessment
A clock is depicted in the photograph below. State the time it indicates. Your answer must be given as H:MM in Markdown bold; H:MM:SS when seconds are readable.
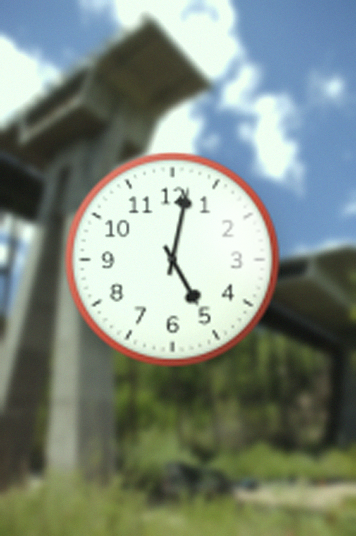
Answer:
**5:02**
